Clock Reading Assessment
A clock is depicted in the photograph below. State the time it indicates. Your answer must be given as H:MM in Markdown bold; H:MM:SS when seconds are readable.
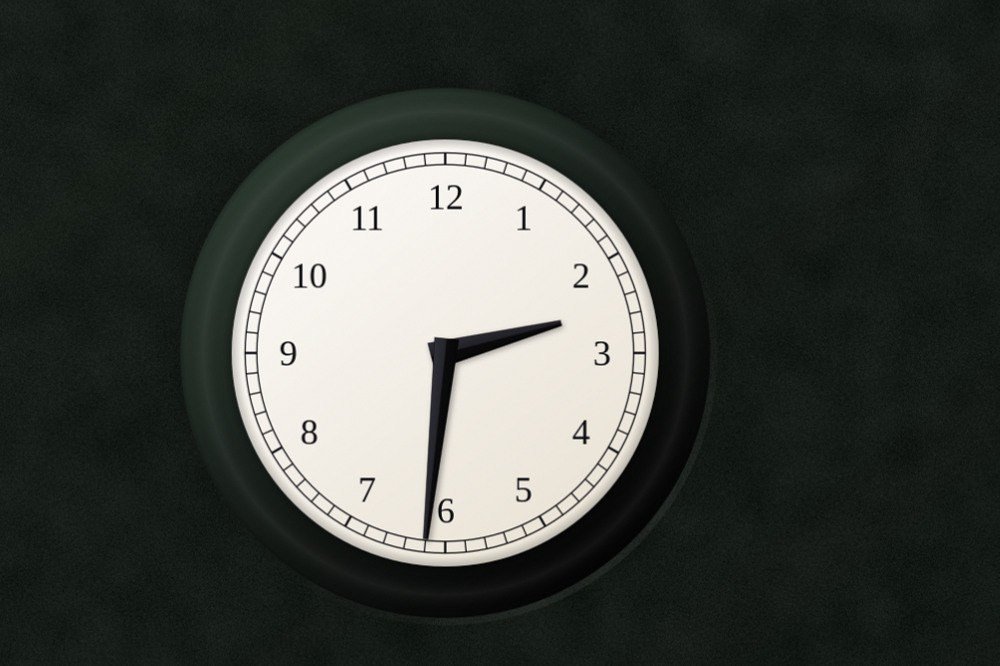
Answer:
**2:31**
